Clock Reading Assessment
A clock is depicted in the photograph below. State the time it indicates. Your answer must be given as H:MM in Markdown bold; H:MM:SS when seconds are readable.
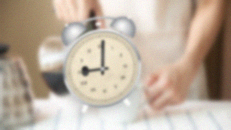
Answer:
**9:01**
